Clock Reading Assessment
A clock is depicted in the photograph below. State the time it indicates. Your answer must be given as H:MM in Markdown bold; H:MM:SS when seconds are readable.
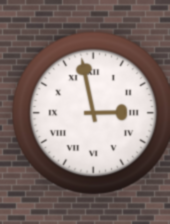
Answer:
**2:58**
